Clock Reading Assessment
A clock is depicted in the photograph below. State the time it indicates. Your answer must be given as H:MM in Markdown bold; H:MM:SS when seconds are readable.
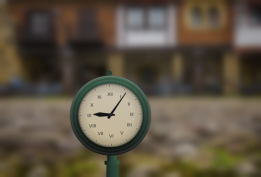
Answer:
**9:06**
